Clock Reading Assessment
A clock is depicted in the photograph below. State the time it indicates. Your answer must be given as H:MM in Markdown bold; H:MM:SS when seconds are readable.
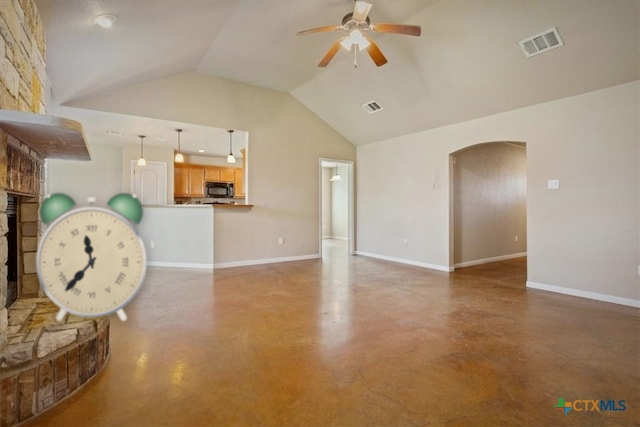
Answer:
**11:37**
